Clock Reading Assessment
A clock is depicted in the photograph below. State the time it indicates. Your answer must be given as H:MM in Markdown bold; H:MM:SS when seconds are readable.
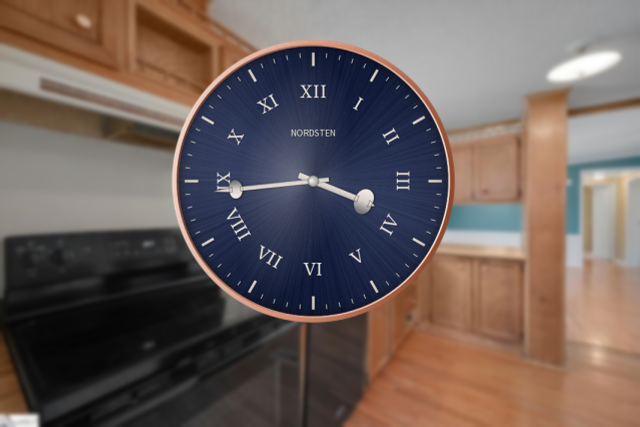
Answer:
**3:44**
